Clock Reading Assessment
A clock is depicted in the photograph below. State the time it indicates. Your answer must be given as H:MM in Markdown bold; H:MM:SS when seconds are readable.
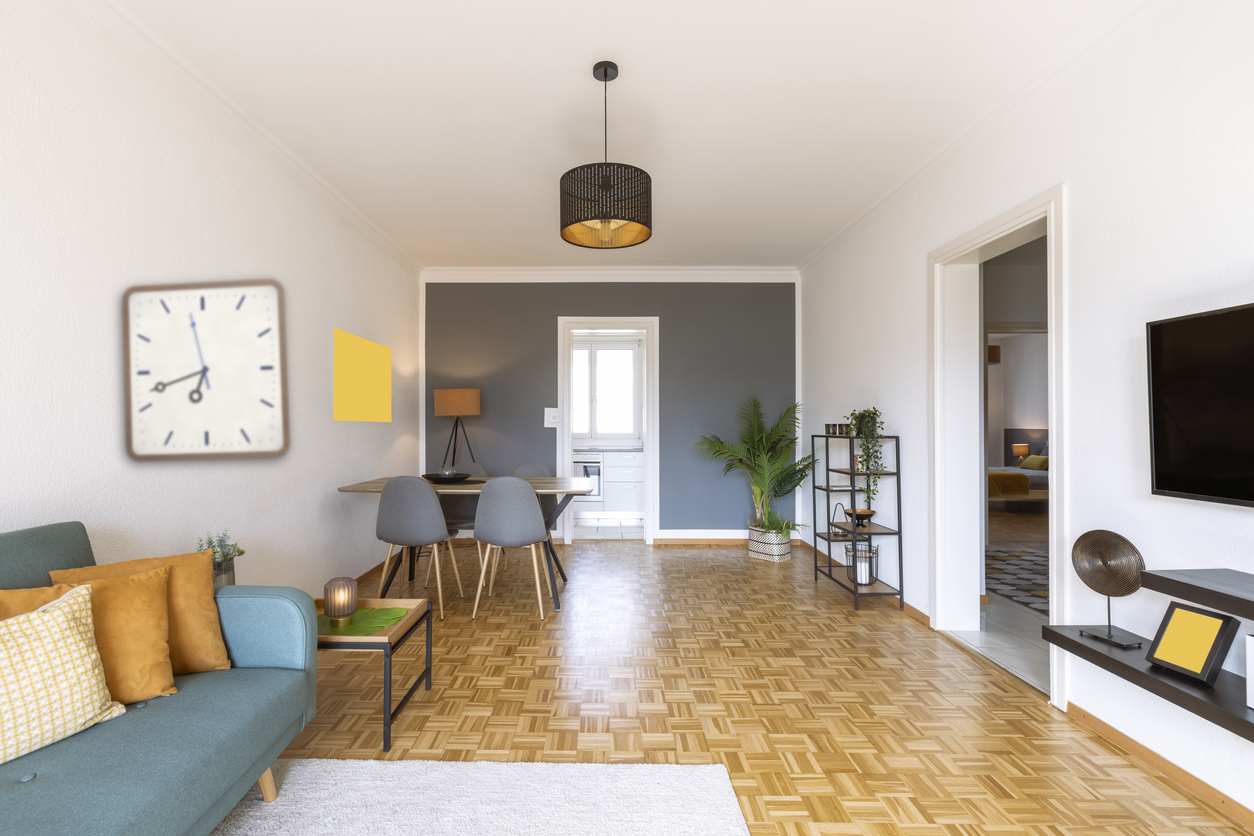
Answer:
**6:41:58**
